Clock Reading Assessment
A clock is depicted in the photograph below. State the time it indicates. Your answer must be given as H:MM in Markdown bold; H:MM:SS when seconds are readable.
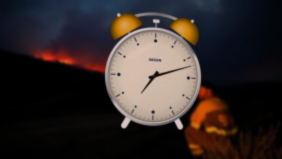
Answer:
**7:12**
